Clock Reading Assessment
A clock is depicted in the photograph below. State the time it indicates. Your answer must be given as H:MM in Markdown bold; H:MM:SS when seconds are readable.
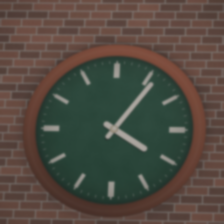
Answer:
**4:06**
